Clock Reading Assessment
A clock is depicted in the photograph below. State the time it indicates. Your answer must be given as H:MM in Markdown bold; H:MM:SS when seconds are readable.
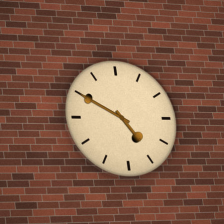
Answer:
**4:50**
